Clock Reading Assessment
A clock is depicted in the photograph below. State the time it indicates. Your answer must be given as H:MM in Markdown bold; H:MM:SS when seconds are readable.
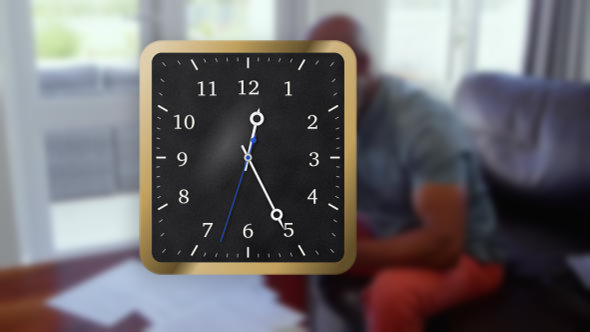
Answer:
**12:25:33**
